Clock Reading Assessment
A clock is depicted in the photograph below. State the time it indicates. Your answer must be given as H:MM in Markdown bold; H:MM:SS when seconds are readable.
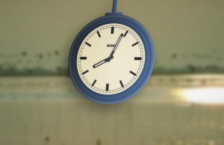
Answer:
**8:04**
